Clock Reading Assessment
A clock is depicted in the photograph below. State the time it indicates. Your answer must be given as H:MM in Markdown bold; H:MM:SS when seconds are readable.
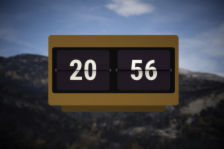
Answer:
**20:56**
